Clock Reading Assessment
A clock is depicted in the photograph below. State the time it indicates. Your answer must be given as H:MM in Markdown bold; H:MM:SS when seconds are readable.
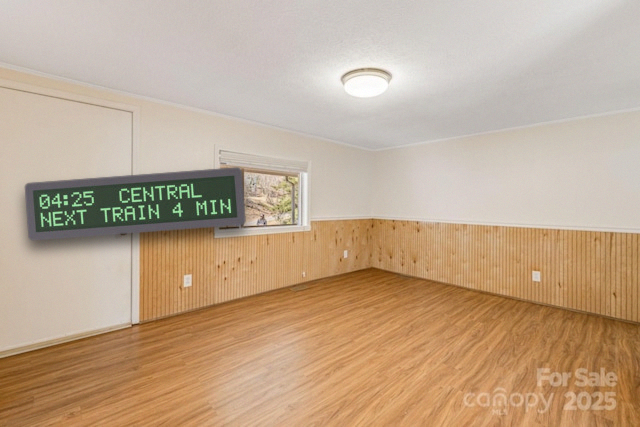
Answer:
**4:25**
